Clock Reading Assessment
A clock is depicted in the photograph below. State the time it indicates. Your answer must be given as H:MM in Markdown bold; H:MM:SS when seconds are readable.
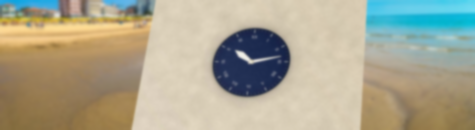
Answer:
**10:13**
